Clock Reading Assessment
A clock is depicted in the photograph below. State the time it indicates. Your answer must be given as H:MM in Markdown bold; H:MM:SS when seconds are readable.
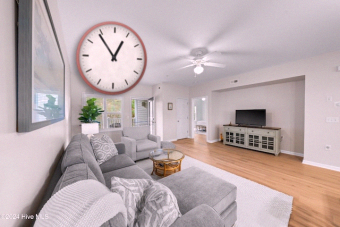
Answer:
**12:54**
